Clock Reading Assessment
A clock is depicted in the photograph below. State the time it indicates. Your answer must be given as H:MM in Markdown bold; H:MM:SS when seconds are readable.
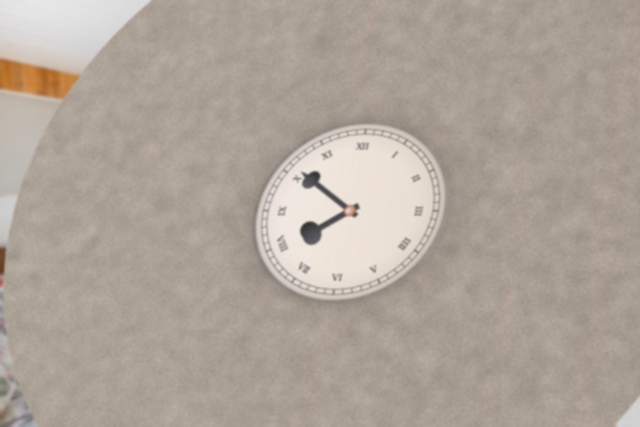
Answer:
**7:51**
